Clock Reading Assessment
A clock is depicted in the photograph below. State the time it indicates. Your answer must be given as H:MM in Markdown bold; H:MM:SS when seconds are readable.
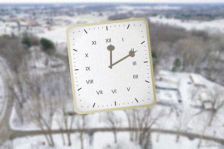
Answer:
**12:11**
